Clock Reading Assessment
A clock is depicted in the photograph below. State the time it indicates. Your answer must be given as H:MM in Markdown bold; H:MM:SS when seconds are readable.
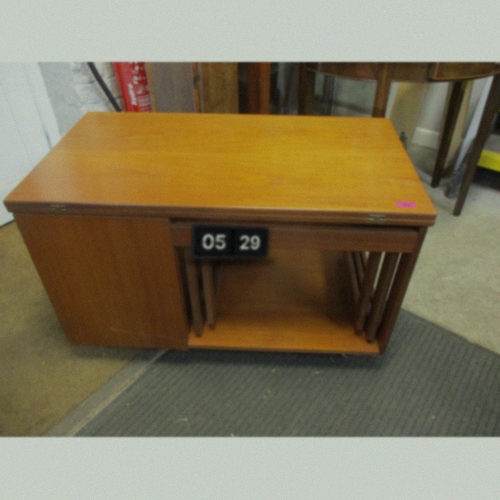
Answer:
**5:29**
